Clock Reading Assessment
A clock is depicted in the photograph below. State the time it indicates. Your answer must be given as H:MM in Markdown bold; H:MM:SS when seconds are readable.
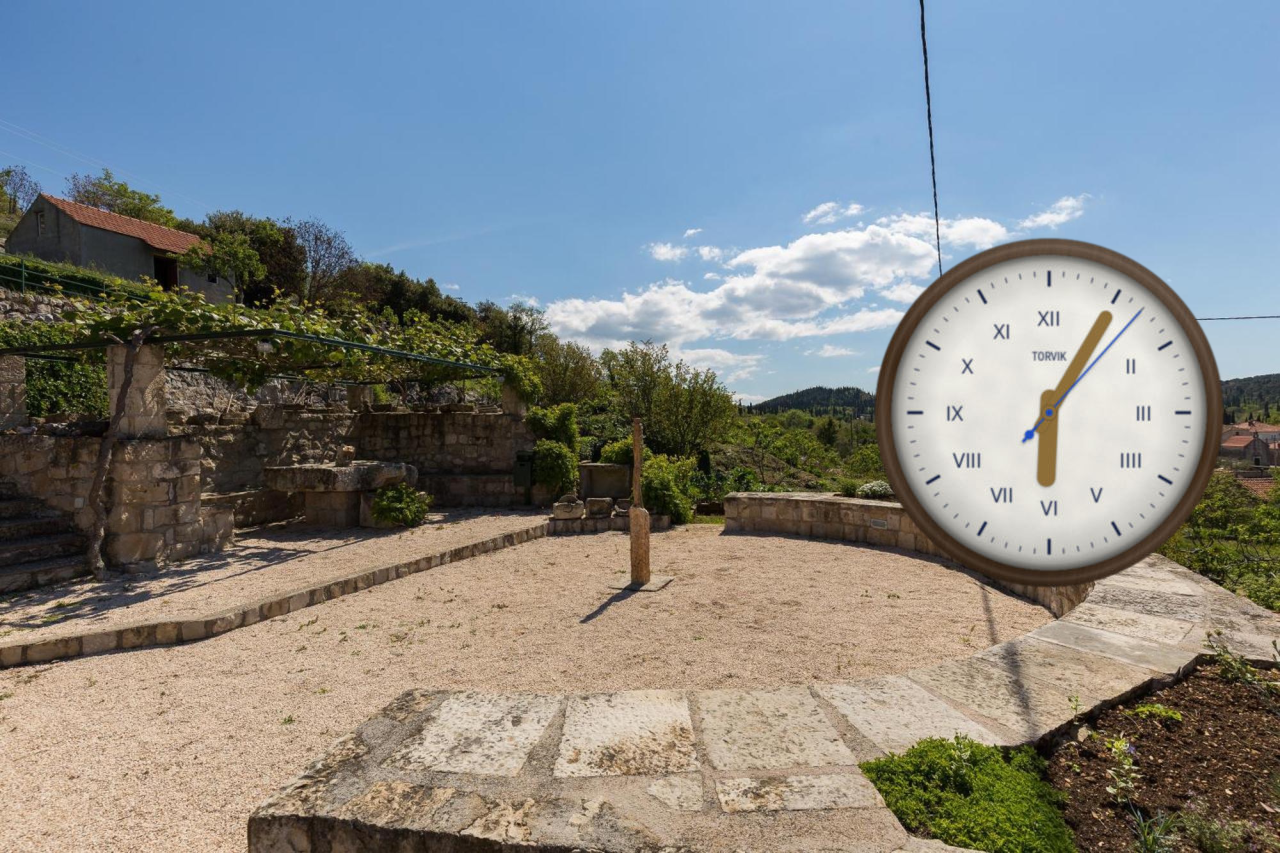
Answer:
**6:05:07**
